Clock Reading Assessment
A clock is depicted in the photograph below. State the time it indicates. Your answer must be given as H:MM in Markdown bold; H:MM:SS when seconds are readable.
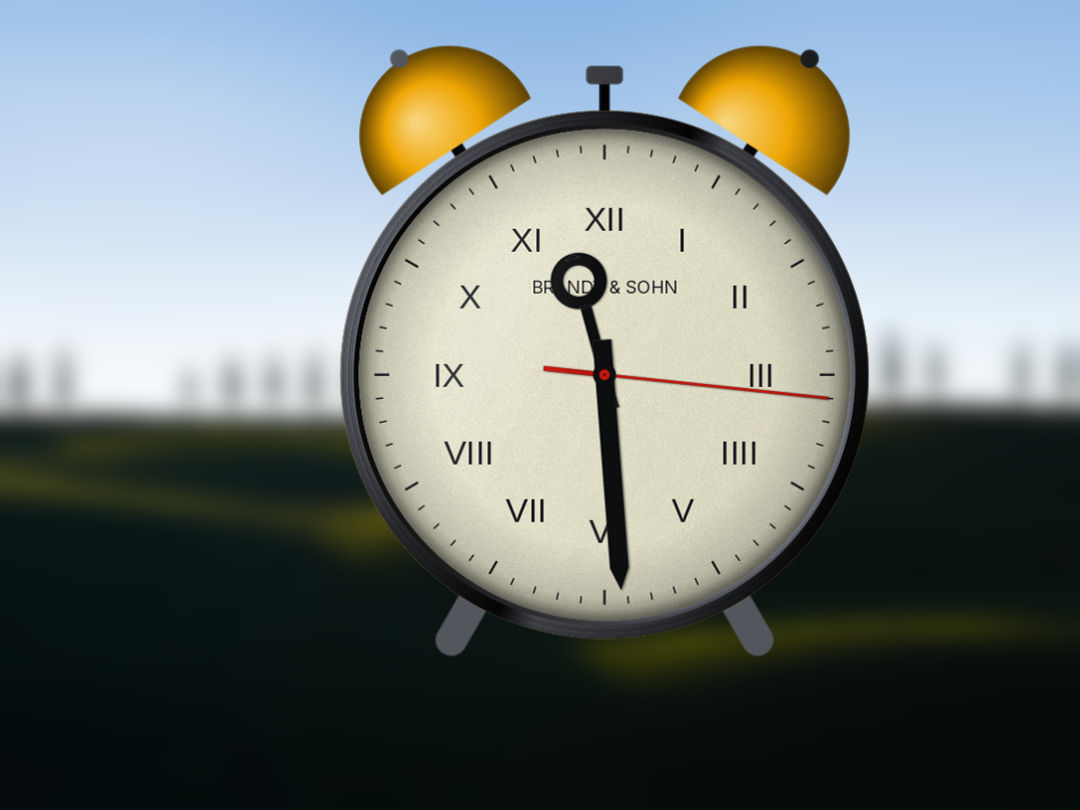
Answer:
**11:29:16**
